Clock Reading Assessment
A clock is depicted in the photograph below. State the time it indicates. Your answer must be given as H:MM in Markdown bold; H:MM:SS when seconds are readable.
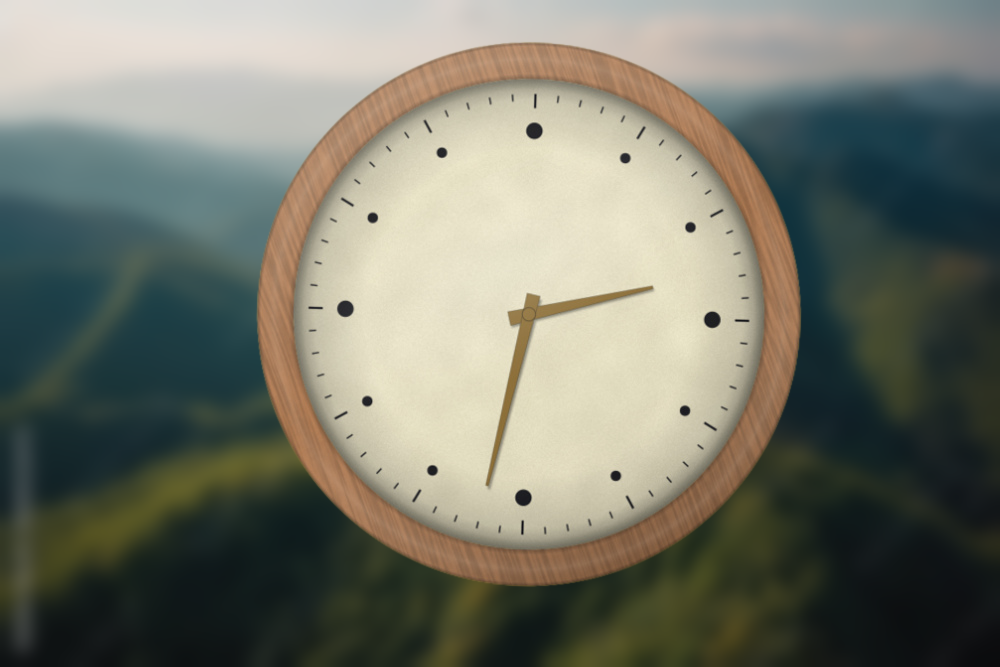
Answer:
**2:32**
